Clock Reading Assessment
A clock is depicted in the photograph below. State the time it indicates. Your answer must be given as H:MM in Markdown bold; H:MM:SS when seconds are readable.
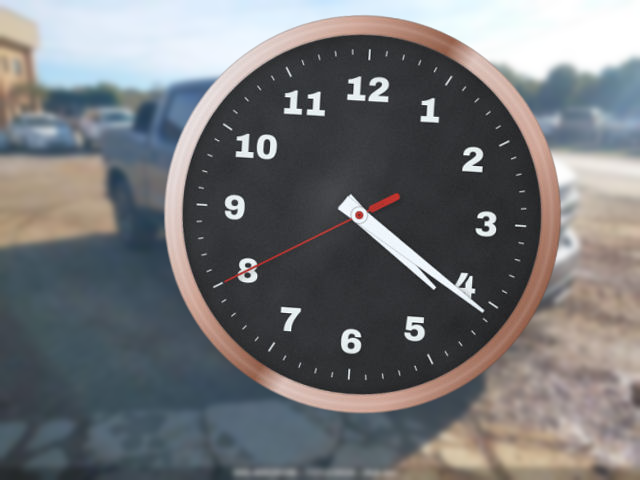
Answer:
**4:20:40**
